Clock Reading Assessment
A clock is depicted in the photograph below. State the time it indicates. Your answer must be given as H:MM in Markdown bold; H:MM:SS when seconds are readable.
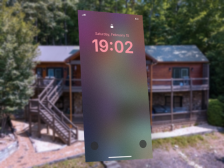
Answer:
**19:02**
